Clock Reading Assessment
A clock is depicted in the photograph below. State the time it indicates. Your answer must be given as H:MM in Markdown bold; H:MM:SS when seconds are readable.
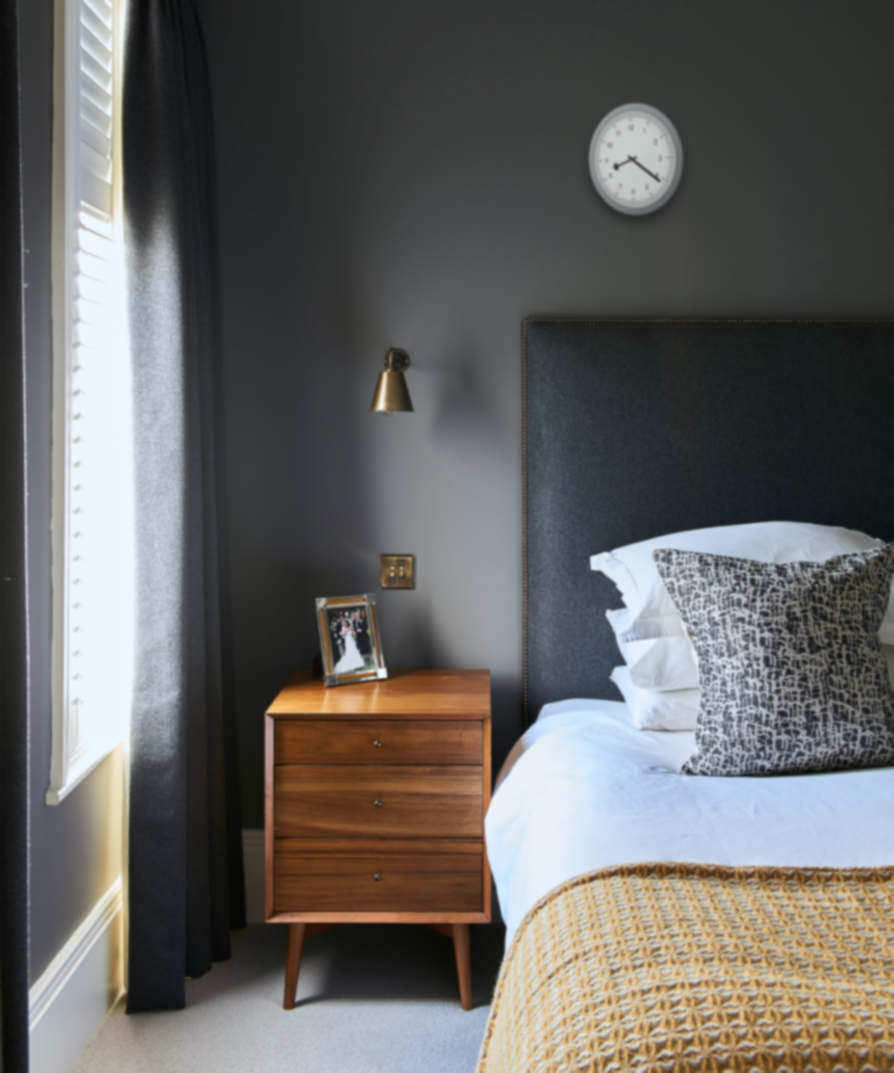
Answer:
**8:21**
